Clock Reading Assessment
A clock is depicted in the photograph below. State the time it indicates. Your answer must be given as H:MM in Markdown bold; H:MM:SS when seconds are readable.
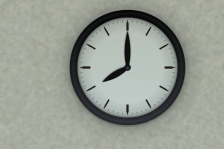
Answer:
**8:00**
